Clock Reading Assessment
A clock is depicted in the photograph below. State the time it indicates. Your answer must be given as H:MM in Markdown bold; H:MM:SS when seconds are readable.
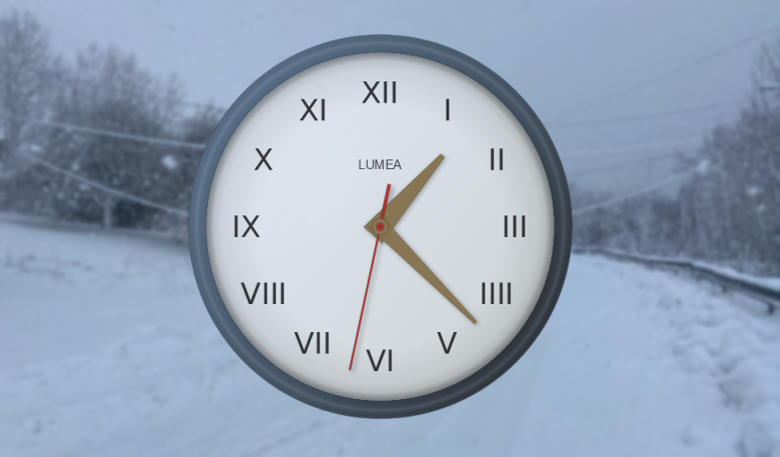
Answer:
**1:22:32**
